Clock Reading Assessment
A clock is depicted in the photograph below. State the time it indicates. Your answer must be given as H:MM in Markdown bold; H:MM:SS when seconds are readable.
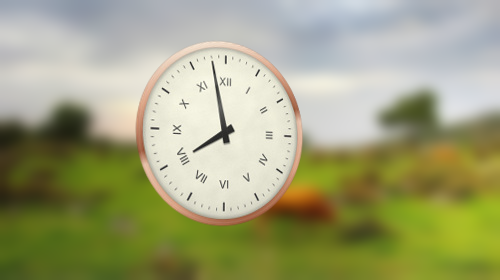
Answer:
**7:58**
